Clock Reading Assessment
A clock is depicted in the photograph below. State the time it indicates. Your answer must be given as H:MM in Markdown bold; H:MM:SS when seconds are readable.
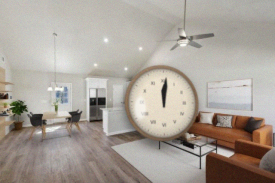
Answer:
**12:01**
